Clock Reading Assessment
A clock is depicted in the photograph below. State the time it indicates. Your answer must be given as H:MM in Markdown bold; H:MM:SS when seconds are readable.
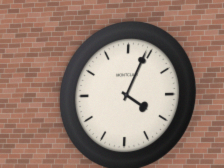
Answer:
**4:04**
